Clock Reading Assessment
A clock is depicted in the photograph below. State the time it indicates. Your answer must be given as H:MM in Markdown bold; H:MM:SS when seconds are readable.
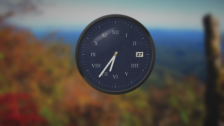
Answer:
**6:36**
